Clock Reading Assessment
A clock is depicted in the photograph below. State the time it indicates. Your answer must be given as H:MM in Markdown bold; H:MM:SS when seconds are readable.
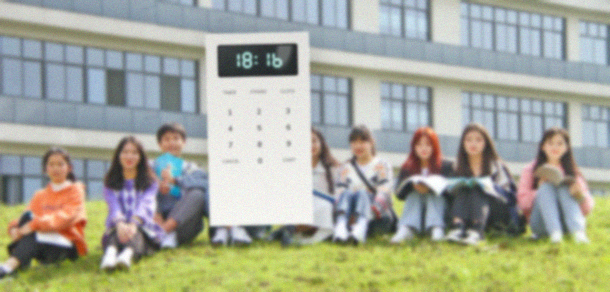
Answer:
**18:16**
